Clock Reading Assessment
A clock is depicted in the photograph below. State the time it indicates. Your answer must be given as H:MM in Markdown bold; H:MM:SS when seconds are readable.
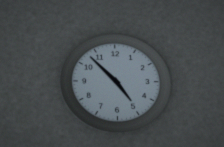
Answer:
**4:53**
